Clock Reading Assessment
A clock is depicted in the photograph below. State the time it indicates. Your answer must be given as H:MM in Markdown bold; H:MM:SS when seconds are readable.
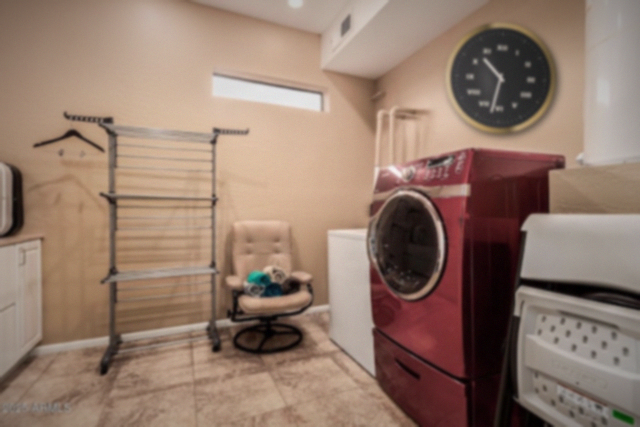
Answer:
**10:32**
